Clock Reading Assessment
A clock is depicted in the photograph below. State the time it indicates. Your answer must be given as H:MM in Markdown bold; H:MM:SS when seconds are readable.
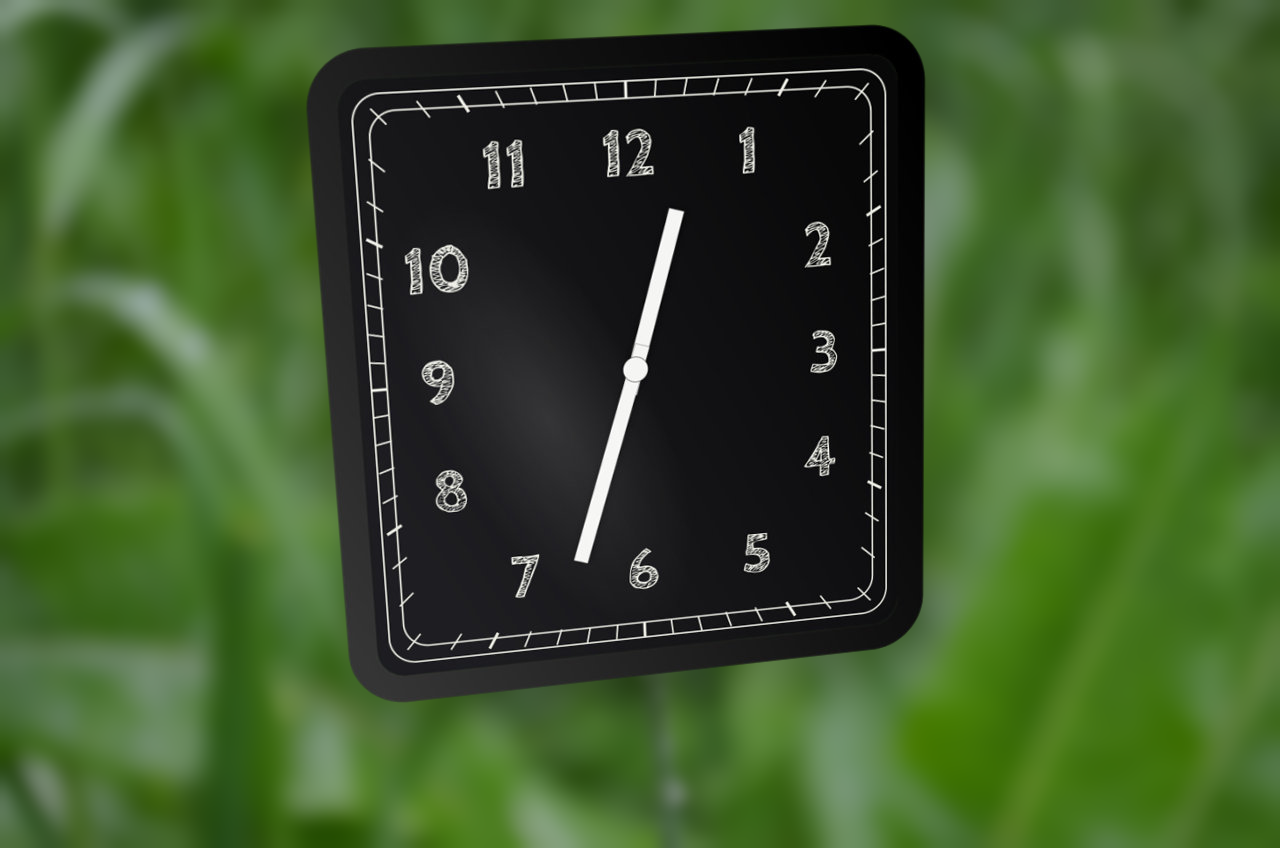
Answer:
**12:33**
